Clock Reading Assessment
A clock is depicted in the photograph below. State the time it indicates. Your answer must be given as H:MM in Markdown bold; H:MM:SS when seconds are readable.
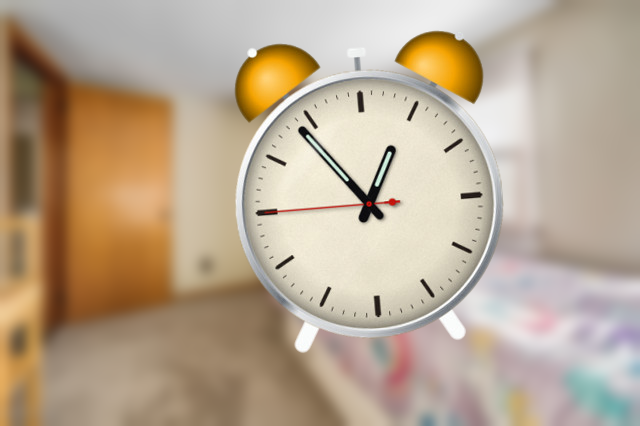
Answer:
**12:53:45**
